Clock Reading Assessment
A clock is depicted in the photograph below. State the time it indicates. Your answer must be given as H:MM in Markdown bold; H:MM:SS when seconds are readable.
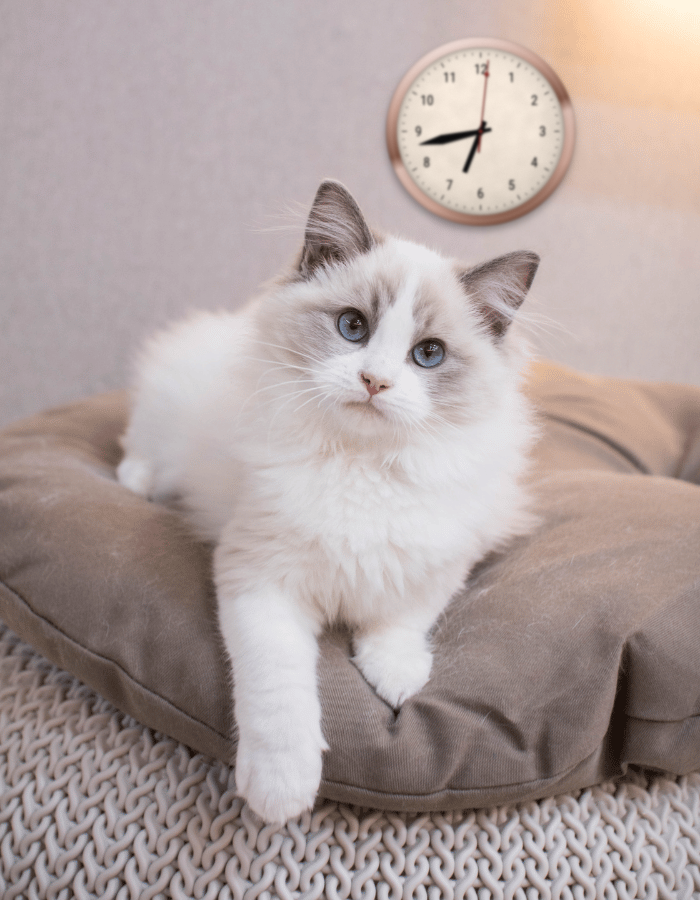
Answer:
**6:43:01**
